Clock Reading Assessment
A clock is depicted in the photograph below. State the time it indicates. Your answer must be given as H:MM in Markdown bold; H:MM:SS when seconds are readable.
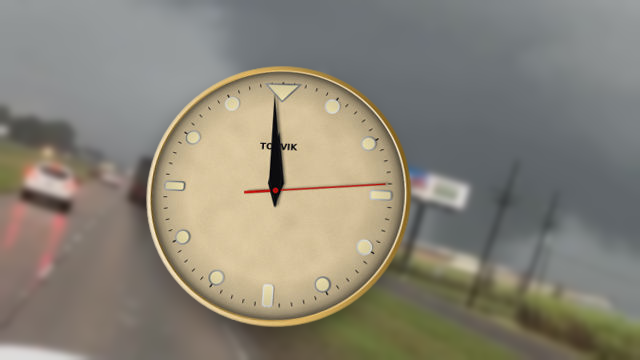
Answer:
**11:59:14**
